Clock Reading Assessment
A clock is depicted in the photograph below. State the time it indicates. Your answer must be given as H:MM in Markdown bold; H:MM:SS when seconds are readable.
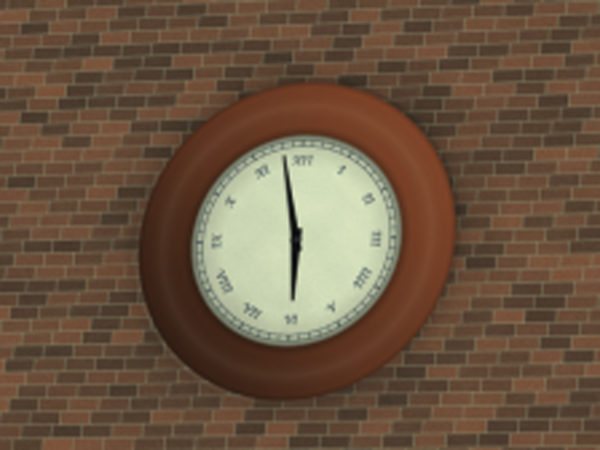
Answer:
**5:58**
